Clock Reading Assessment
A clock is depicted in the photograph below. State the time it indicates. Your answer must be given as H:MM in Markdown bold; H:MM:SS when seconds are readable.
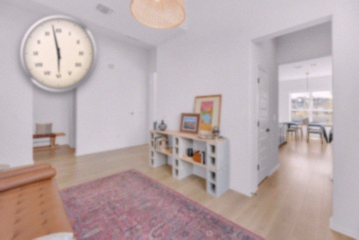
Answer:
**5:58**
